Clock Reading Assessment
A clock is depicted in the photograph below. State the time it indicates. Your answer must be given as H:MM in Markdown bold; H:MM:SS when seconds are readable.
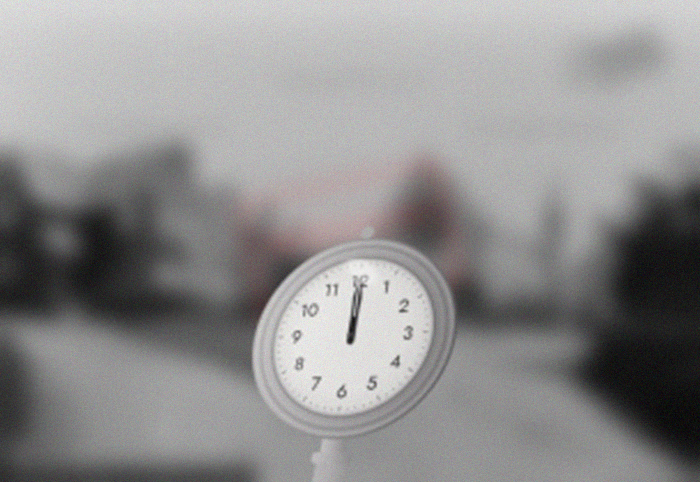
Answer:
**12:00**
